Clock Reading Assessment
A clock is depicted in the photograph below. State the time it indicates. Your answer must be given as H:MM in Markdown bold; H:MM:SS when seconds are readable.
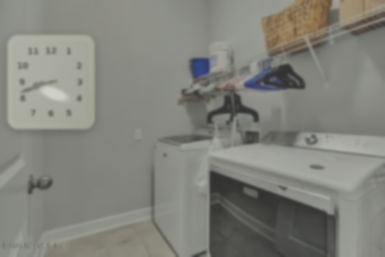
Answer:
**8:42**
